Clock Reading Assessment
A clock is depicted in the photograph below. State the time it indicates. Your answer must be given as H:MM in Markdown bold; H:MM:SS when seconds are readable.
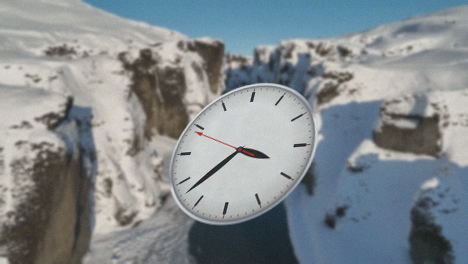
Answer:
**3:37:49**
